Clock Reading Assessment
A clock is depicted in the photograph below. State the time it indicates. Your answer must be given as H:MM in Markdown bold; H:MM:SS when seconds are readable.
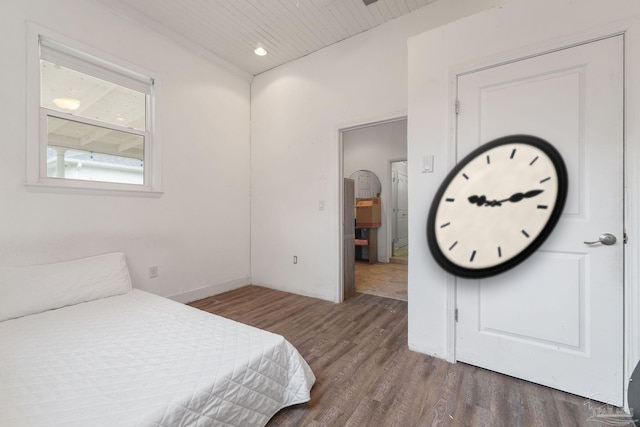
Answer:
**9:12**
